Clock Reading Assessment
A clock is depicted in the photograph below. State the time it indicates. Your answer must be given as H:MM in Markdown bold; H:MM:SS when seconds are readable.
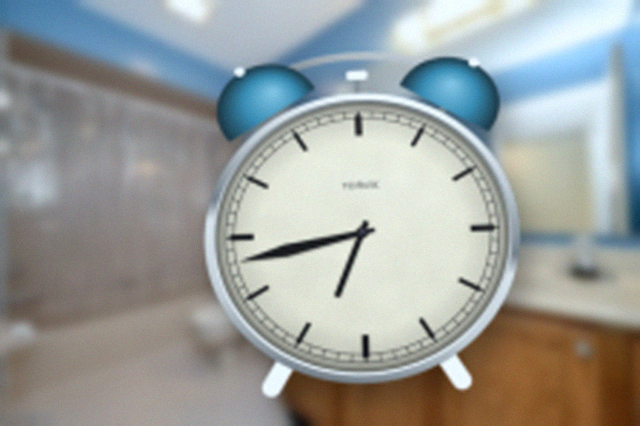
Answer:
**6:43**
